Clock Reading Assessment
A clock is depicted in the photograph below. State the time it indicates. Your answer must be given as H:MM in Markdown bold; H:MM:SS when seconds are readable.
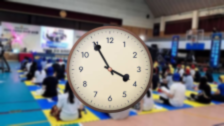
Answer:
**3:55**
